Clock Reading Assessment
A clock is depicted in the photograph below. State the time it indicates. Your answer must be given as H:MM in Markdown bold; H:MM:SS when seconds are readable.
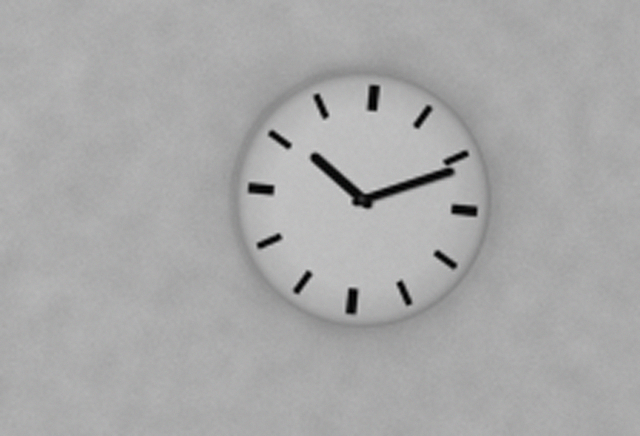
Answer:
**10:11**
